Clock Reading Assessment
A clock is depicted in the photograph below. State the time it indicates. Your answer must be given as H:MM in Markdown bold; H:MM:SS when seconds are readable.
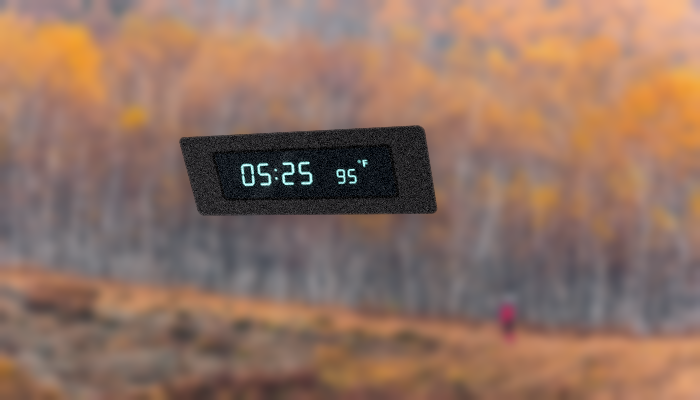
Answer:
**5:25**
